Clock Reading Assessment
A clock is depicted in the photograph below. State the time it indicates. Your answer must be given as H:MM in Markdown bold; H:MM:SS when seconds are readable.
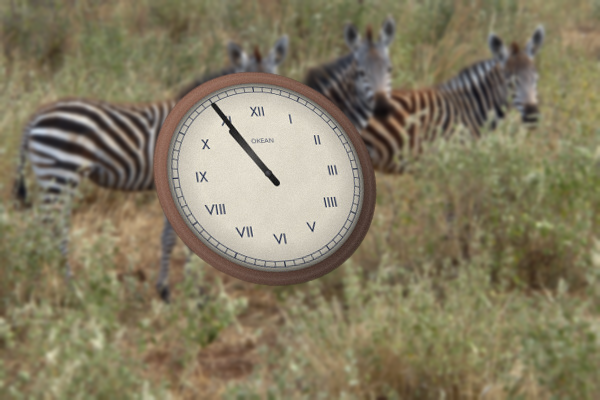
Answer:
**10:55**
